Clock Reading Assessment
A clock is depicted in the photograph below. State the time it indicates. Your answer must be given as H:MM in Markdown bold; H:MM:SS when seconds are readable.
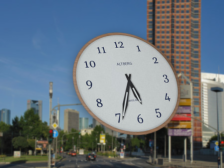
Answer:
**5:34**
